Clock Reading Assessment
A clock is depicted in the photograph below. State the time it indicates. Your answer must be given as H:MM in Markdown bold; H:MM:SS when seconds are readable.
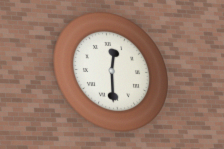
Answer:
**12:31**
